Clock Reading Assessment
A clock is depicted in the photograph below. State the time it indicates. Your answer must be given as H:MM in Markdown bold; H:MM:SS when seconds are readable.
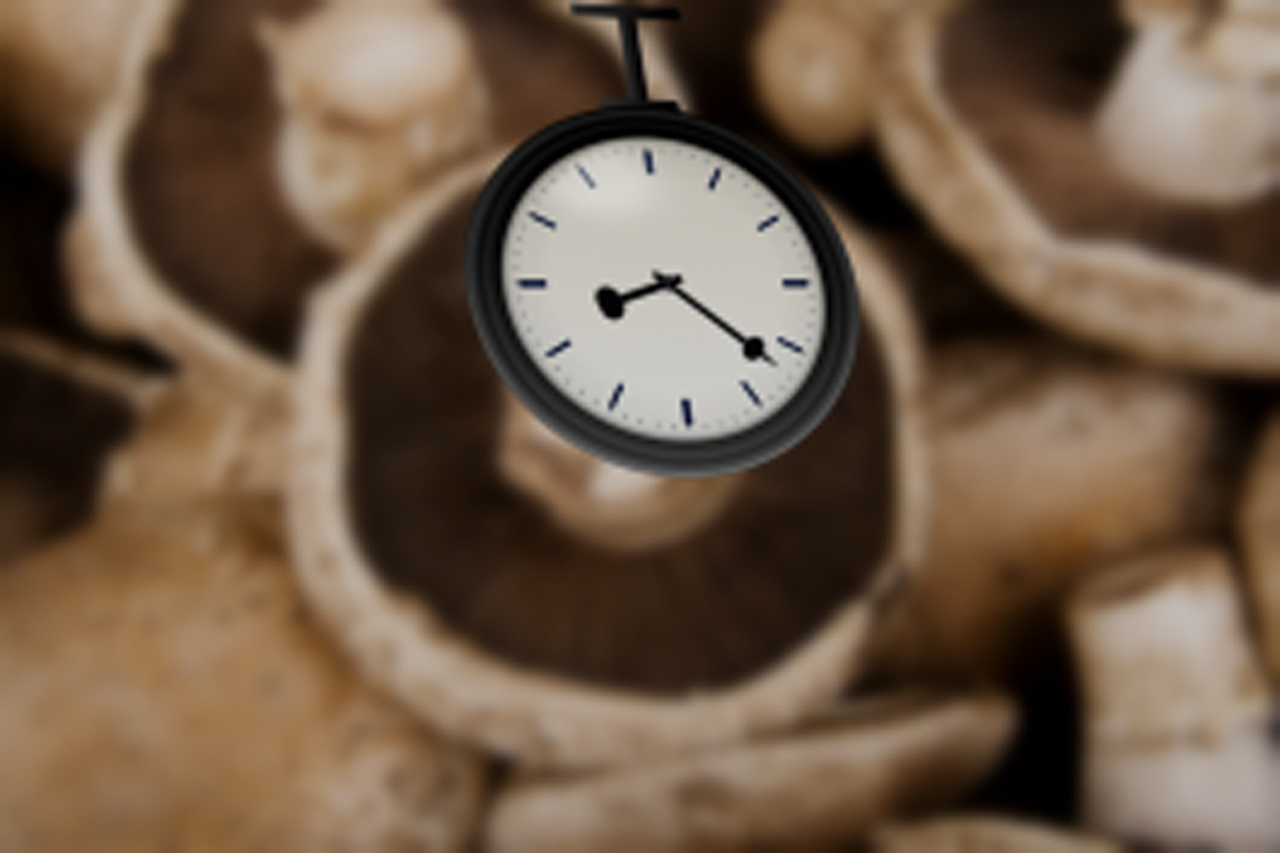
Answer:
**8:22**
